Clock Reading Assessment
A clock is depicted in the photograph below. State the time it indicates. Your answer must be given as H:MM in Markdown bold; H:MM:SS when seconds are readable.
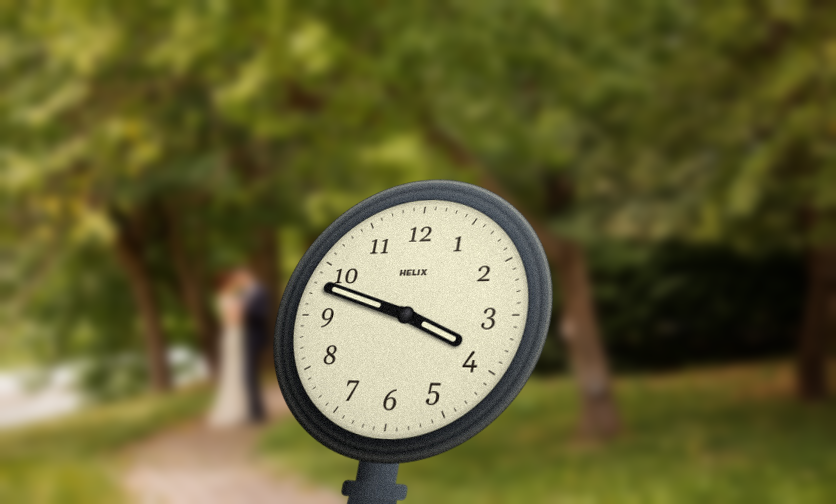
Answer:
**3:48**
